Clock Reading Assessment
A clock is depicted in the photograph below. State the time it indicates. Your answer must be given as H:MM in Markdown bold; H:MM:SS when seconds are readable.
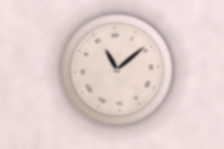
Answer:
**11:09**
